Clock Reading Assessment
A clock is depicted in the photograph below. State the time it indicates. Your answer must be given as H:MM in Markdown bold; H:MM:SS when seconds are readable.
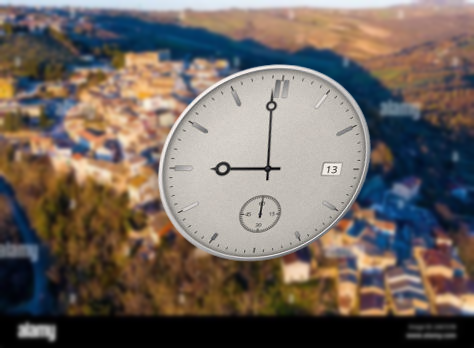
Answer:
**8:59**
